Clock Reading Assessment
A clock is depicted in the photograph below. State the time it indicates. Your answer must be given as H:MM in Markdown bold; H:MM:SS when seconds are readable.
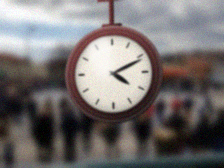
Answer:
**4:11**
